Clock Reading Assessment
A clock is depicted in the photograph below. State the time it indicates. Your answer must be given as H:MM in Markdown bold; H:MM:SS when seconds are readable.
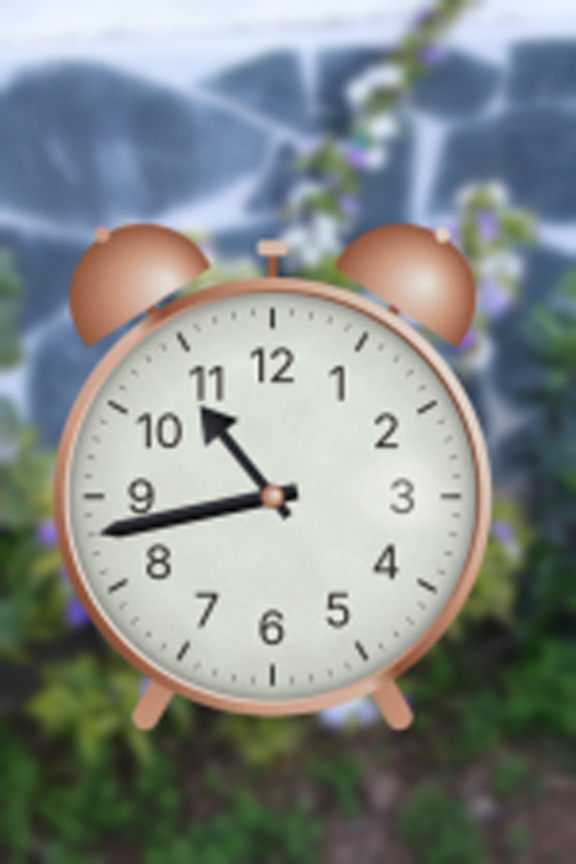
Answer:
**10:43**
